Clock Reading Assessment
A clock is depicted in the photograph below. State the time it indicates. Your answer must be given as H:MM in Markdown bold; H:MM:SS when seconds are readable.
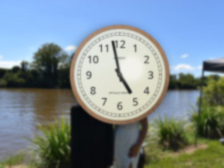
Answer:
**4:58**
